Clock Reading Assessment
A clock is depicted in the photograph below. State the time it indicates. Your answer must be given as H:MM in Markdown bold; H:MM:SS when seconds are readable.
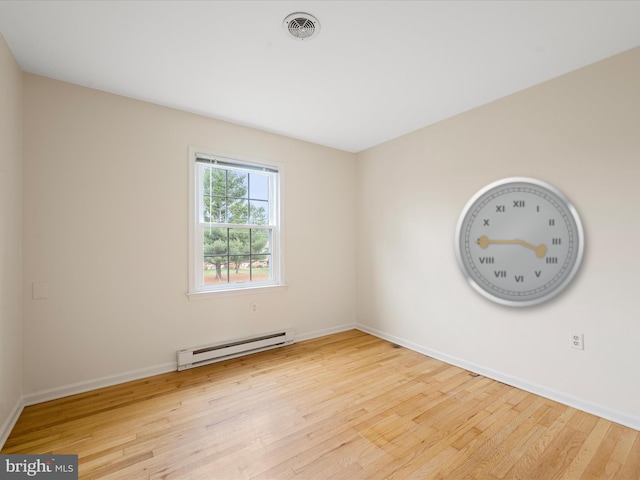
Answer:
**3:45**
